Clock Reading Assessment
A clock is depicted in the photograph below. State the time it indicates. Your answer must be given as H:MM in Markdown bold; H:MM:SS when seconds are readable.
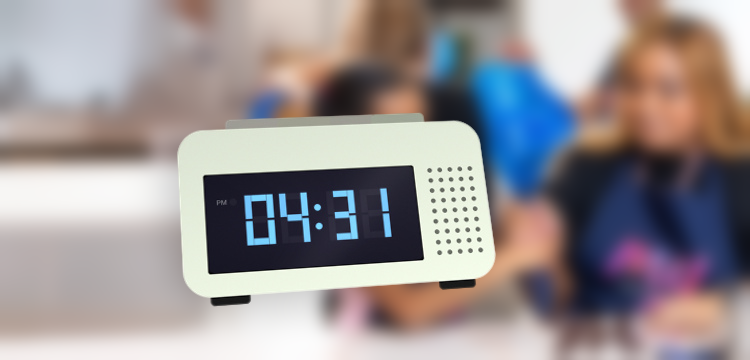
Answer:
**4:31**
